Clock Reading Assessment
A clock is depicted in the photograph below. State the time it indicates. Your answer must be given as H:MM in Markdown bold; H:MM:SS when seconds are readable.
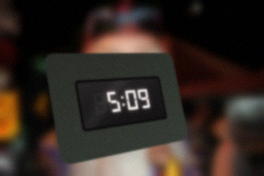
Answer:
**5:09**
